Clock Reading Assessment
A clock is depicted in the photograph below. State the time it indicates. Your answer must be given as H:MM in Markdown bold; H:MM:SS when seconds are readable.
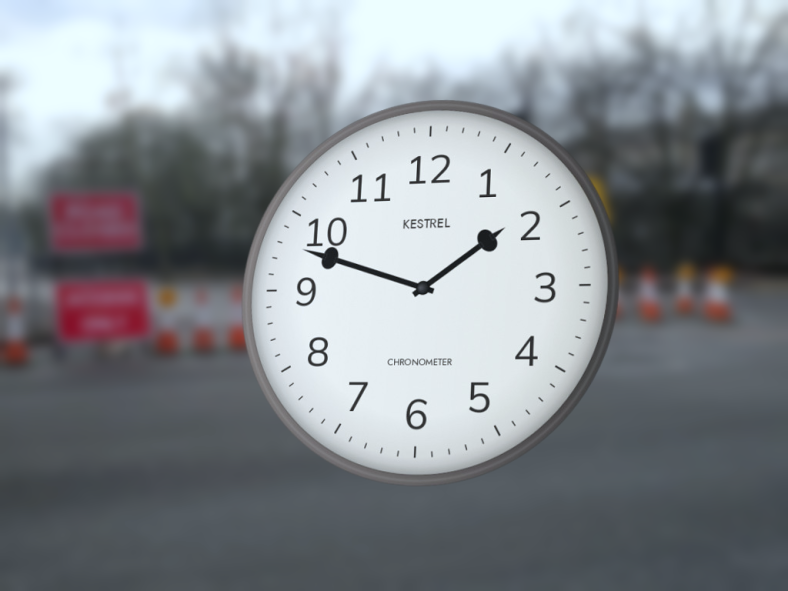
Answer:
**1:48**
